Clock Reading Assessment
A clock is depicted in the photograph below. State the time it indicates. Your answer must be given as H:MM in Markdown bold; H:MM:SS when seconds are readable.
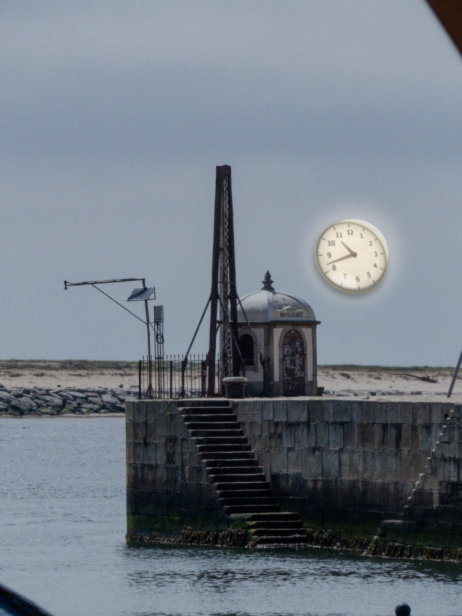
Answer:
**10:42**
